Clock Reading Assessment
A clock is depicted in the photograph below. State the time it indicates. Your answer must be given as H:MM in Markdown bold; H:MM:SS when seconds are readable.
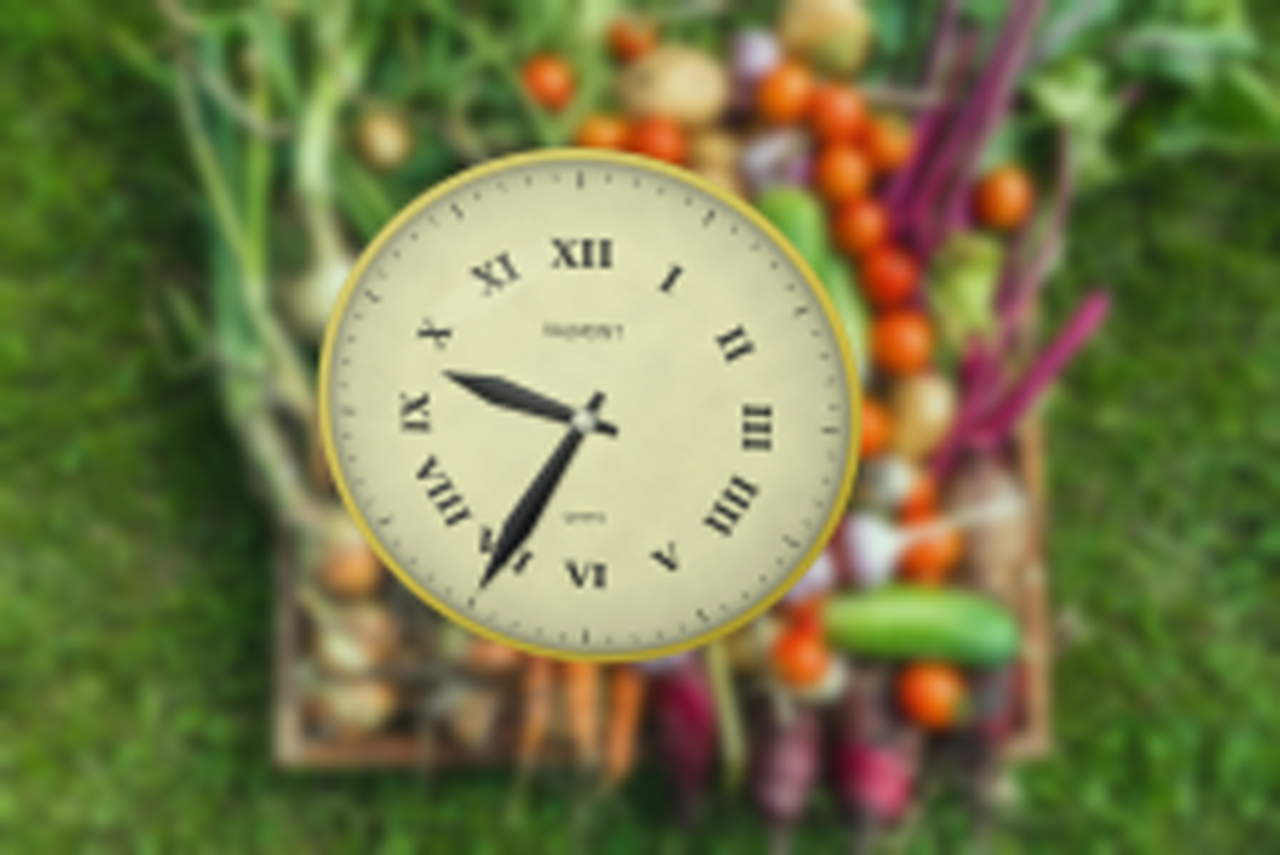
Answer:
**9:35**
